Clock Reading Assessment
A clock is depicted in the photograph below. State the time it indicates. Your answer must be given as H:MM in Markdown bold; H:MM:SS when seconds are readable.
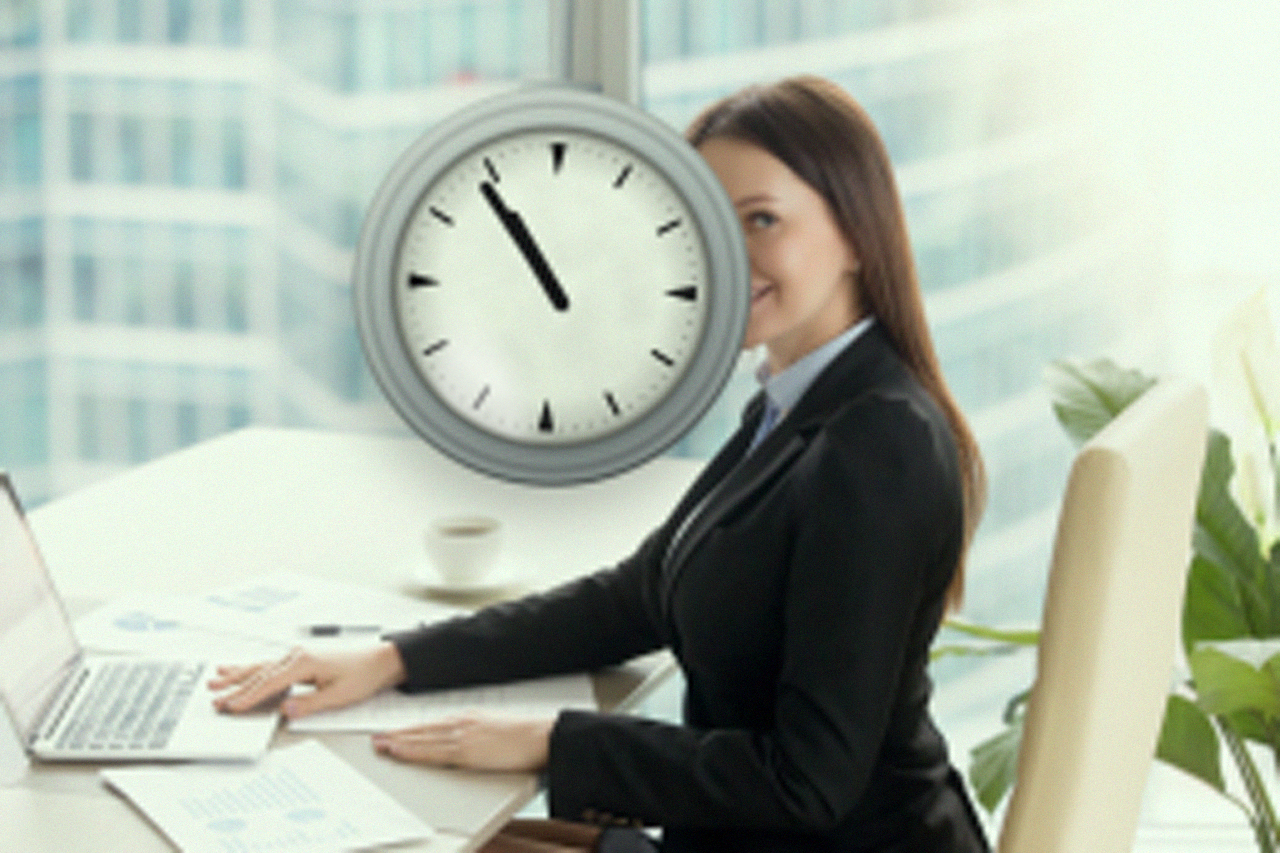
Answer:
**10:54**
